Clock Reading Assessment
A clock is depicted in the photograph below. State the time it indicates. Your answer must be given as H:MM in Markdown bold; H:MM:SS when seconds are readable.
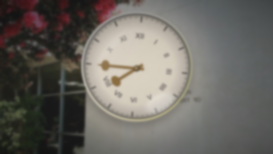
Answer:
**7:45**
